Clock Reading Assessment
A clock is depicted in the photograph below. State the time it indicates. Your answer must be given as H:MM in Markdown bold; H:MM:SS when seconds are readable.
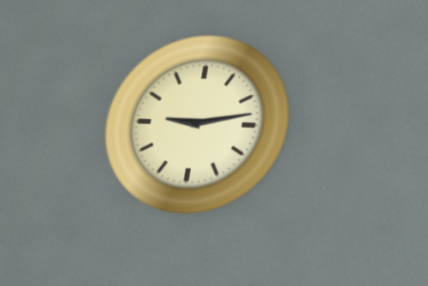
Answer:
**9:13**
